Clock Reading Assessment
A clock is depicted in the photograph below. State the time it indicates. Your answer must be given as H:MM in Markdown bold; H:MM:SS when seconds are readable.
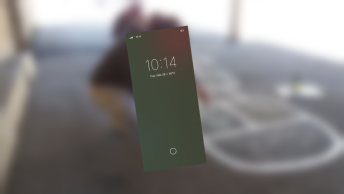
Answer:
**10:14**
